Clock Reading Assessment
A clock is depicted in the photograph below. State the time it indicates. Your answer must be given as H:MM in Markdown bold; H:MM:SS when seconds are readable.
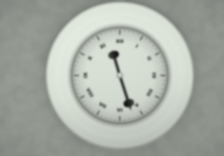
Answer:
**11:27**
